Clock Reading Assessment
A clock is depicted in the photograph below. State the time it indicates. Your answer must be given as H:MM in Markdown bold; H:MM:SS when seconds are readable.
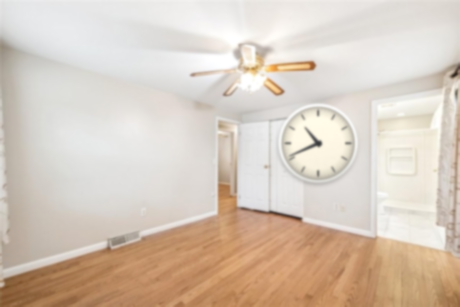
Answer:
**10:41**
